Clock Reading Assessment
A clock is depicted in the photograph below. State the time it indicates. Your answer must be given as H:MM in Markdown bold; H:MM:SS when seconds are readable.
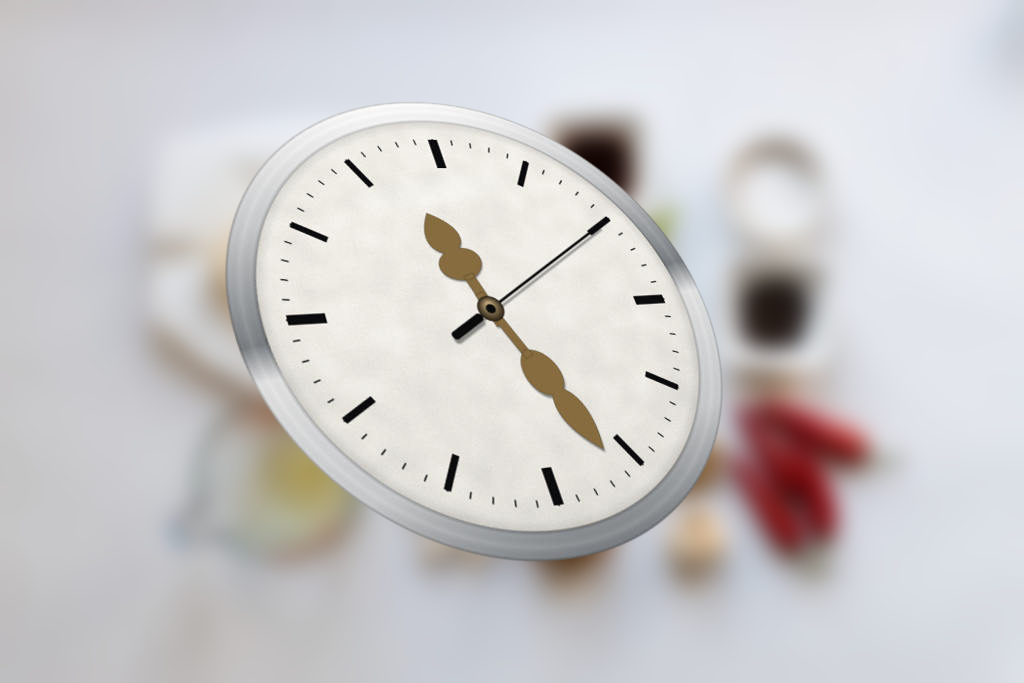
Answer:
**11:26:10**
